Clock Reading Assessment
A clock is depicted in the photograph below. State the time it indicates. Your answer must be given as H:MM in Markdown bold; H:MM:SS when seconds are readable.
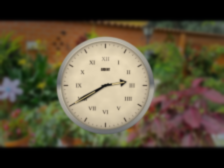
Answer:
**2:40**
